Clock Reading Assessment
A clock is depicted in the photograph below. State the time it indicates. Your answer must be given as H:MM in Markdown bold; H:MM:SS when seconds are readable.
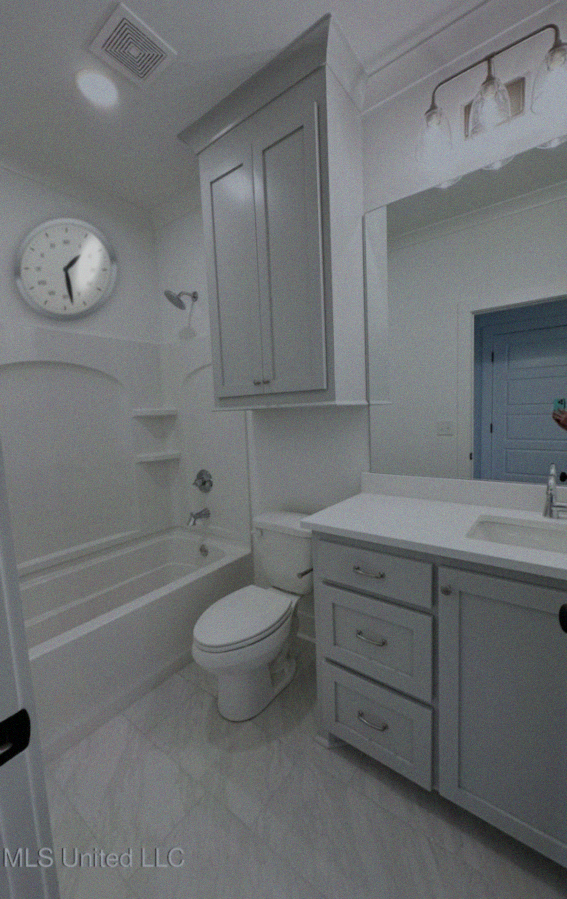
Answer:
**1:28**
